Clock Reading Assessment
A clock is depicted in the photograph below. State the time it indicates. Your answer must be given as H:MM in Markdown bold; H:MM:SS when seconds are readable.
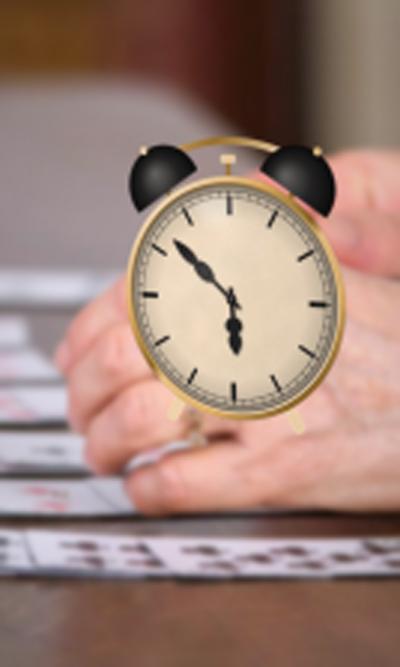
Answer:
**5:52**
